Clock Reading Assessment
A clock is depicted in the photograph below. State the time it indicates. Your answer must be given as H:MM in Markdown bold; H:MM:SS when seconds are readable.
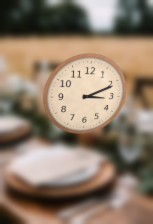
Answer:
**3:11**
